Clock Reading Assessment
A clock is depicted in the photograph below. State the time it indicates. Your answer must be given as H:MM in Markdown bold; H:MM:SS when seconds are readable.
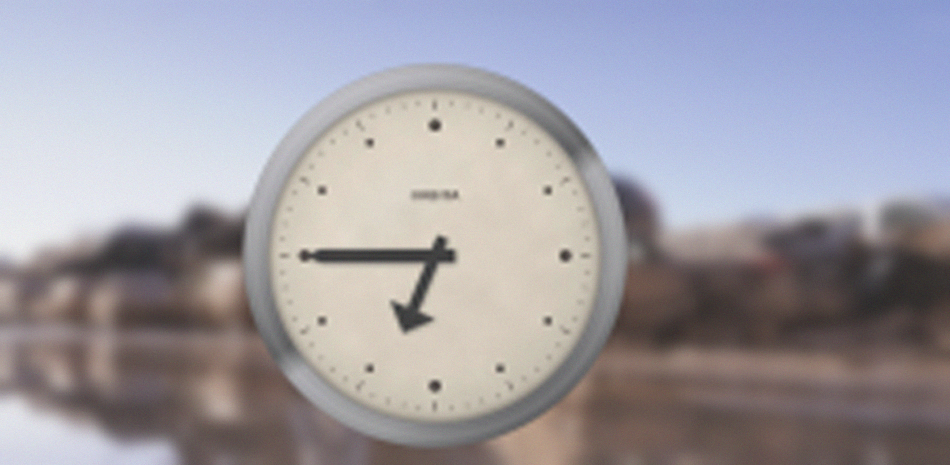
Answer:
**6:45**
